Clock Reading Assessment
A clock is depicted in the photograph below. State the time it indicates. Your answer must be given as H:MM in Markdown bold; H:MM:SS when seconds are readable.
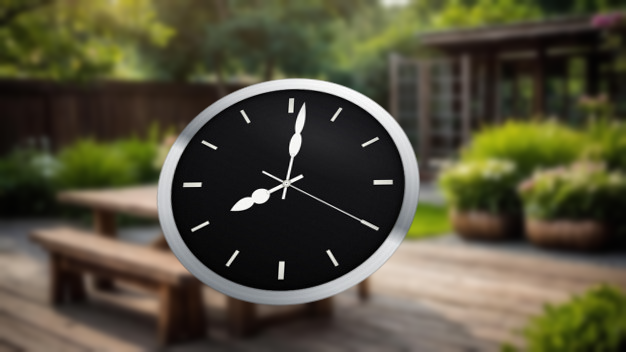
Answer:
**8:01:20**
